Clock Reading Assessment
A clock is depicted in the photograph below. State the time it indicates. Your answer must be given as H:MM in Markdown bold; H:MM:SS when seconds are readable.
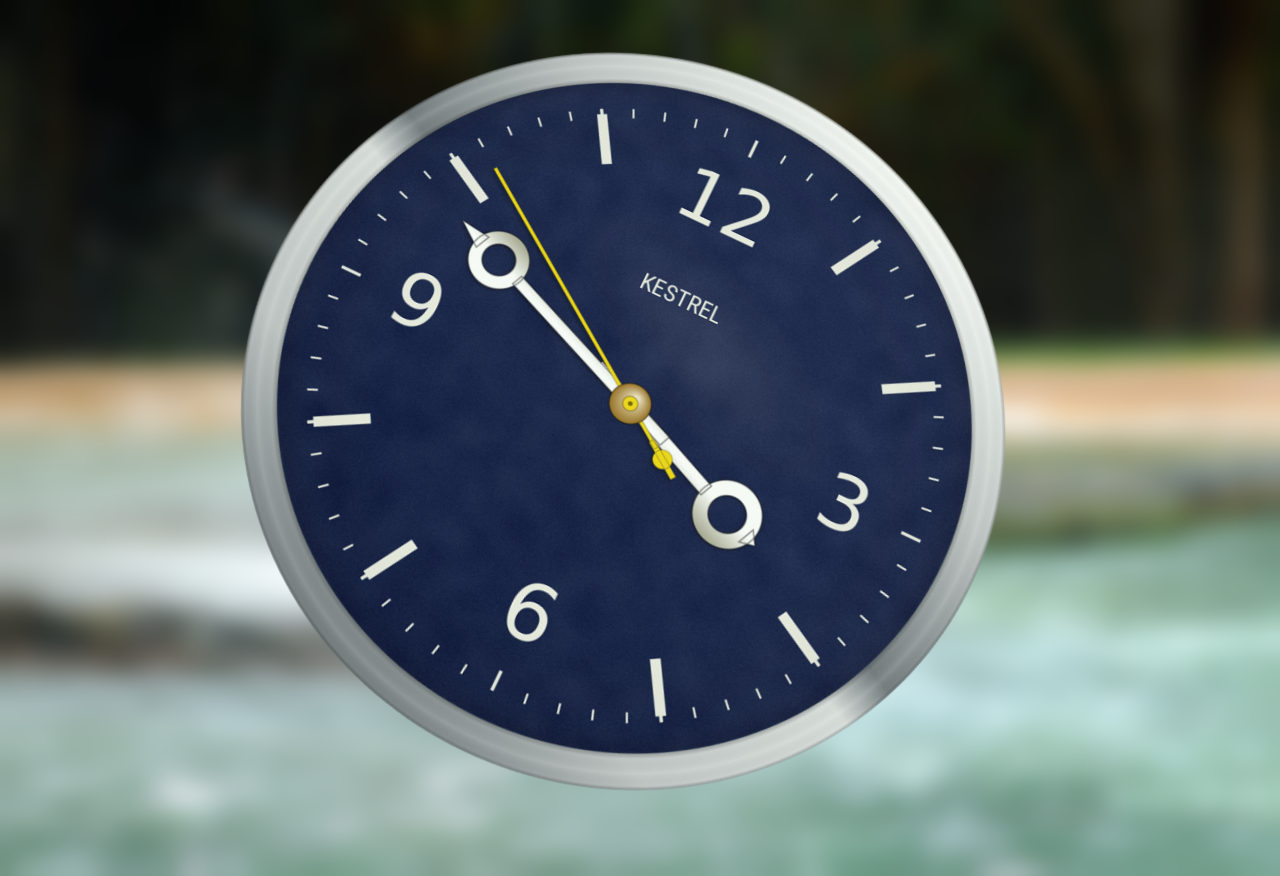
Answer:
**3:48:51**
